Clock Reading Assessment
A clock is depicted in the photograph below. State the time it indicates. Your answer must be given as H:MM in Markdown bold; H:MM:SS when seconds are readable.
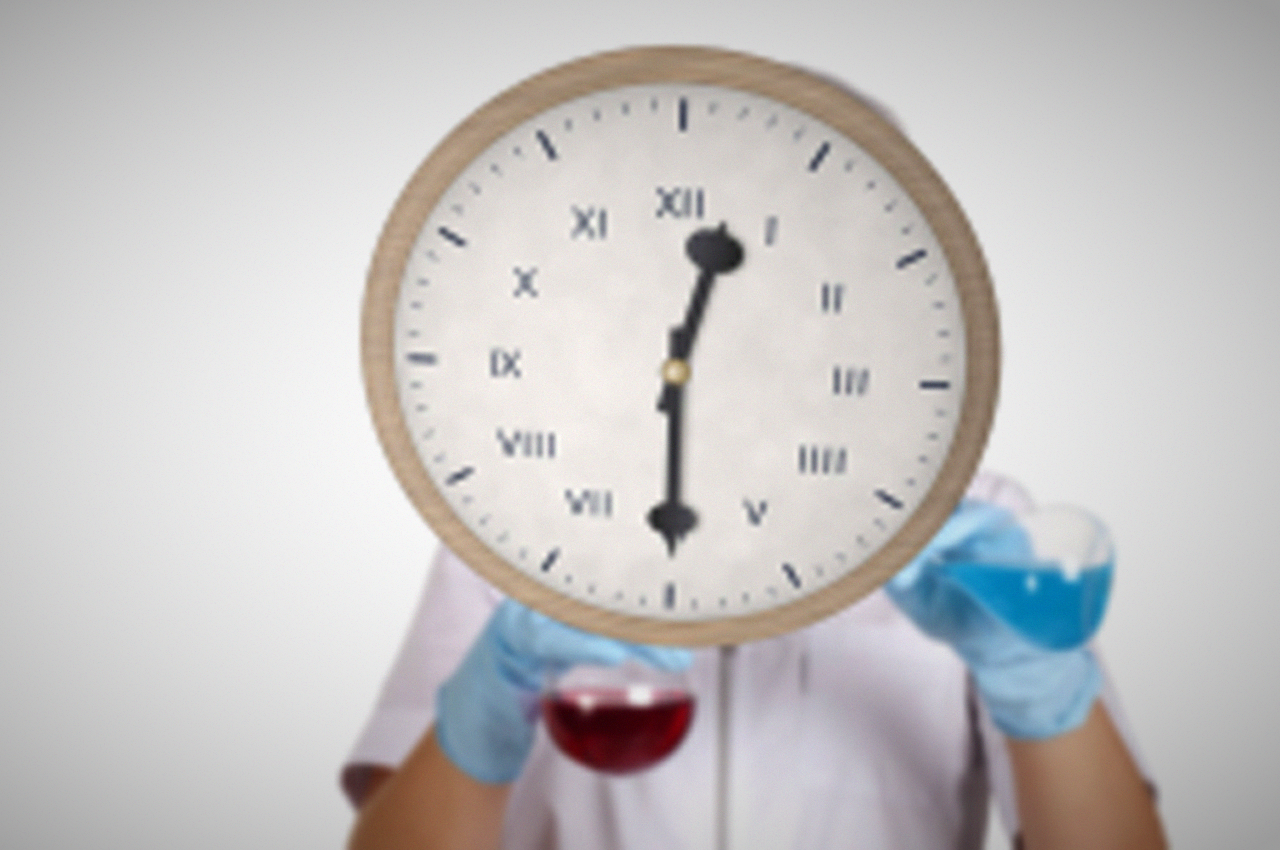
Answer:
**12:30**
